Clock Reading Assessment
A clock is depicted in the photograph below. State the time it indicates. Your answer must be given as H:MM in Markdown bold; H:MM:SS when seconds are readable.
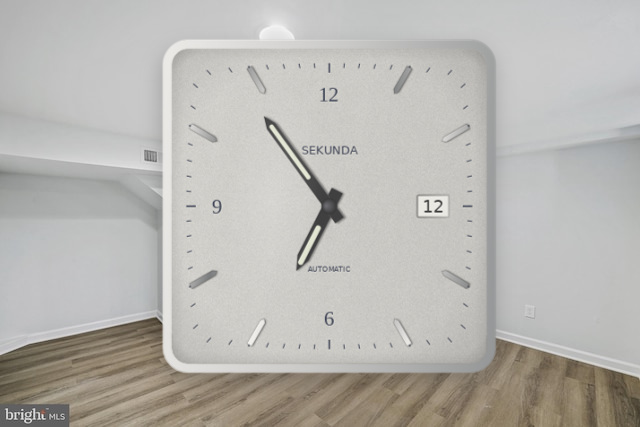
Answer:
**6:54**
